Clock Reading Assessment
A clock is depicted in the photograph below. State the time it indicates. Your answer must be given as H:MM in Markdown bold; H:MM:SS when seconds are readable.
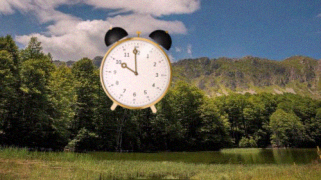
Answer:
**9:59**
